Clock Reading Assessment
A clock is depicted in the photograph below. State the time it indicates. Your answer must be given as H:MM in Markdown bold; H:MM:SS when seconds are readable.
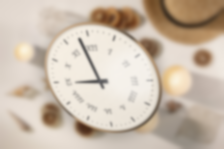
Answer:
**8:58**
